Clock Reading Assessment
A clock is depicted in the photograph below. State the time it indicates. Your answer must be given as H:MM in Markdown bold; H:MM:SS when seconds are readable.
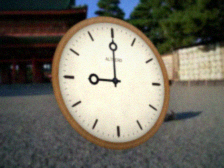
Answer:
**9:00**
